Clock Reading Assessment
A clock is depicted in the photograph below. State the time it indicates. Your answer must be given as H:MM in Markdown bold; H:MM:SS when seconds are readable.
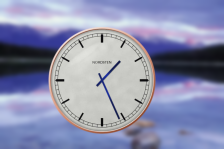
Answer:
**1:26**
